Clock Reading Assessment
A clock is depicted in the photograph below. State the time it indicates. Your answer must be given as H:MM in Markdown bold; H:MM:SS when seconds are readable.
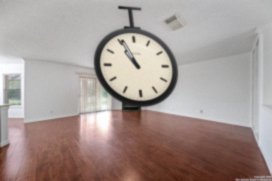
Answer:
**10:56**
